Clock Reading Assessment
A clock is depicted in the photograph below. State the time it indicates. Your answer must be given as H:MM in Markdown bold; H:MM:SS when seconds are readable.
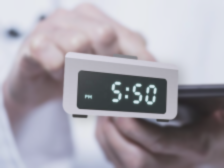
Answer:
**5:50**
